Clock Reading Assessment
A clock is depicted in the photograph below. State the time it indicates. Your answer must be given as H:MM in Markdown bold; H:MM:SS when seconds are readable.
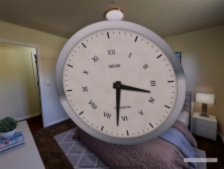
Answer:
**3:32**
